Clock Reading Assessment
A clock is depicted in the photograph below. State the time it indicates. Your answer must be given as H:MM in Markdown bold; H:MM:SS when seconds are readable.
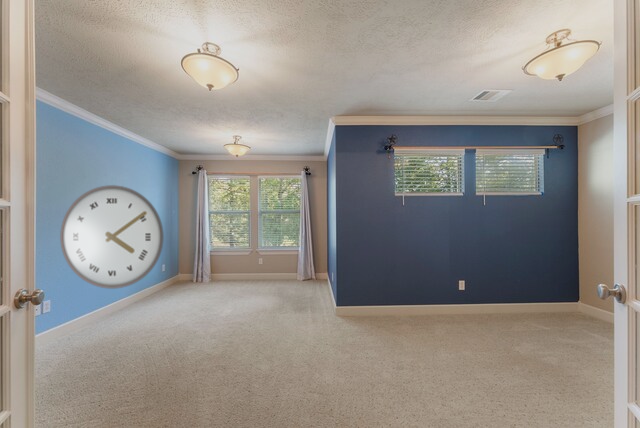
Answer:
**4:09**
